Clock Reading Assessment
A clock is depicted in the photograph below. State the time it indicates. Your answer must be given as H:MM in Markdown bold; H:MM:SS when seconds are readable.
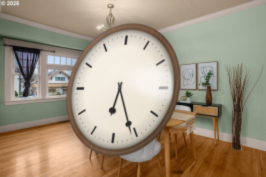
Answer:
**6:26**
